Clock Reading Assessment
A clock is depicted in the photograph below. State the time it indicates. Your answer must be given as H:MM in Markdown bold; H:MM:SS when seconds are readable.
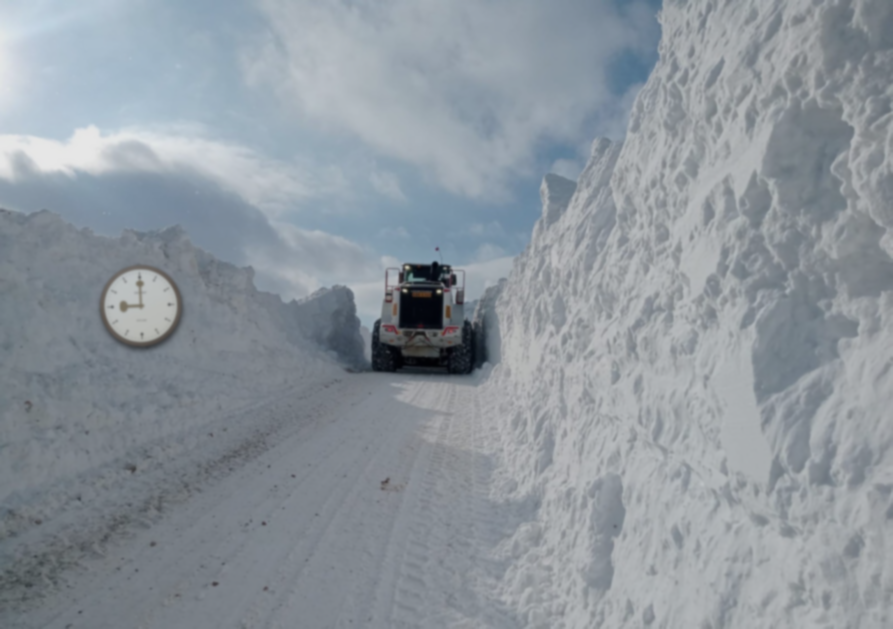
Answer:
**9:00**
